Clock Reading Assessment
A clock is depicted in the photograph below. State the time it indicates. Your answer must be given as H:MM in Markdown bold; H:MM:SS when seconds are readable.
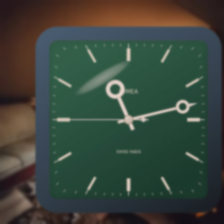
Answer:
**11:12:45**
